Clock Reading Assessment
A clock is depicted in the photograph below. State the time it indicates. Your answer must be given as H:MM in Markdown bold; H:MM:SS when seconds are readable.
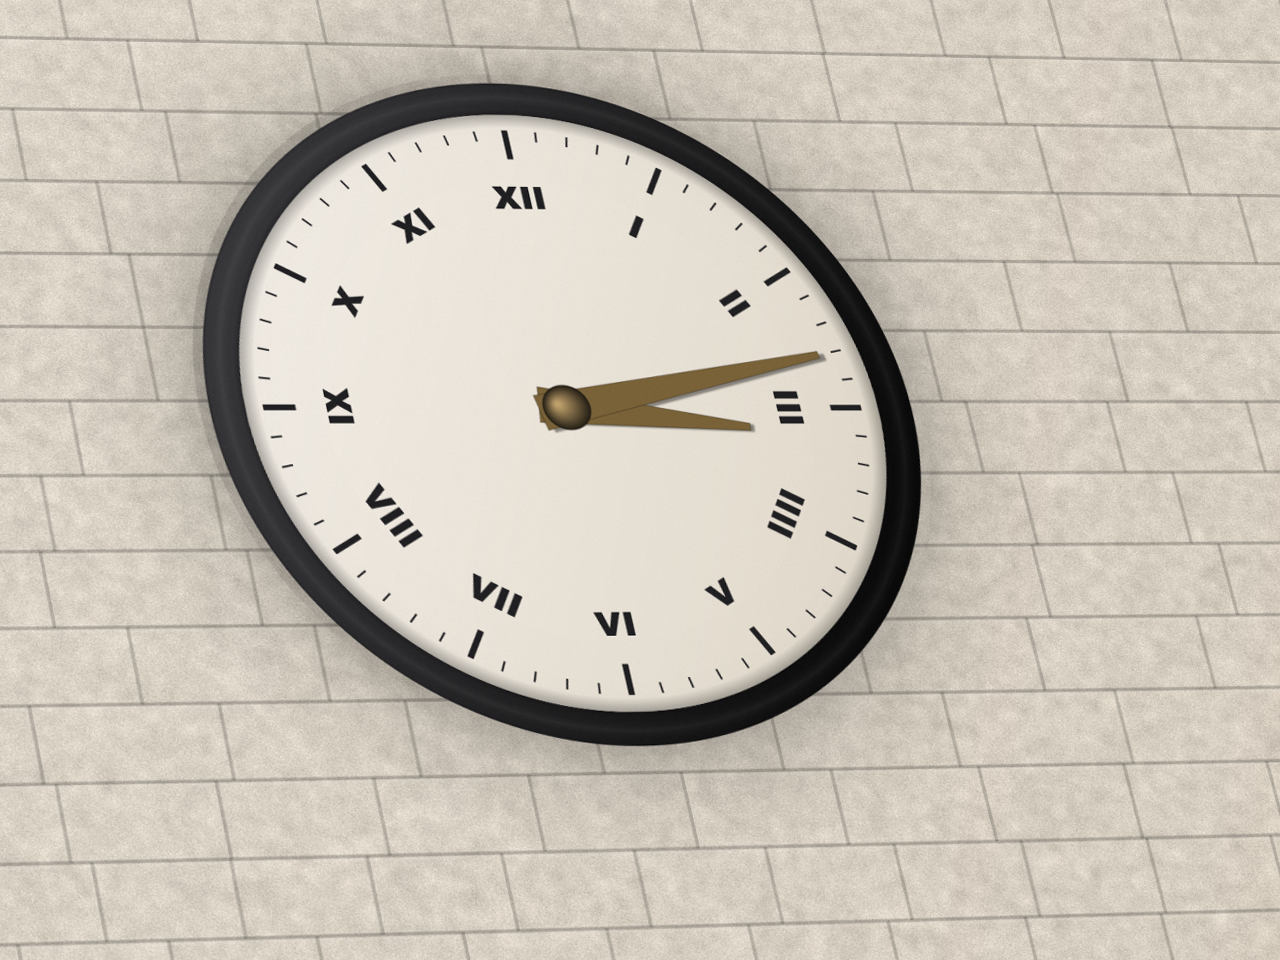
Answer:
**3:13**
